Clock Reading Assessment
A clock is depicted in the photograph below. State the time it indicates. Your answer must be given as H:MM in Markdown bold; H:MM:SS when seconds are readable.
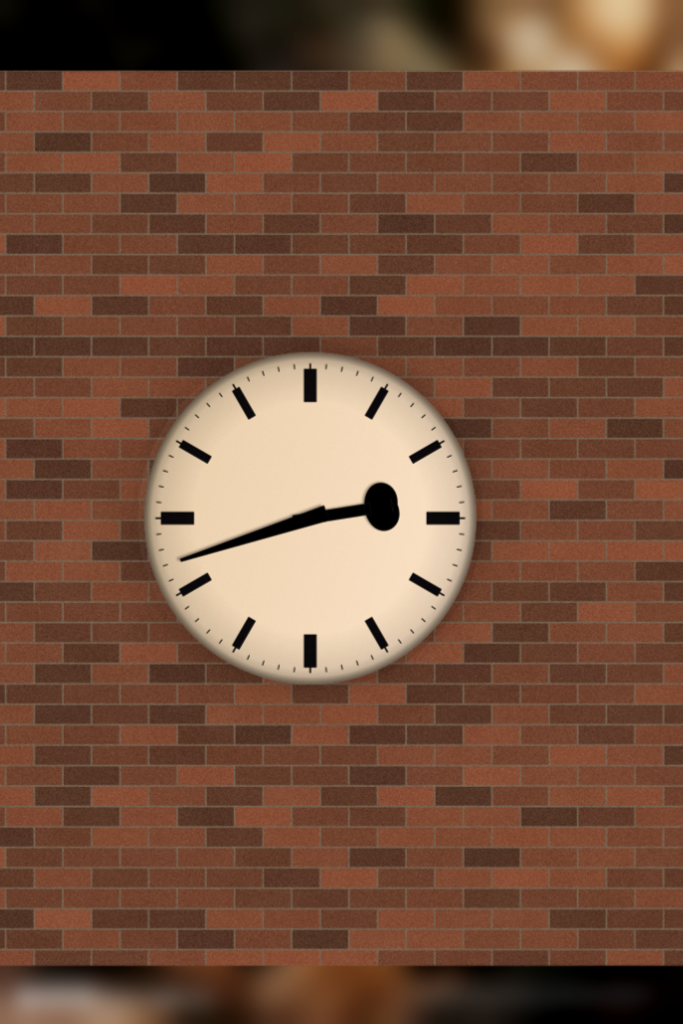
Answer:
**2:42**
